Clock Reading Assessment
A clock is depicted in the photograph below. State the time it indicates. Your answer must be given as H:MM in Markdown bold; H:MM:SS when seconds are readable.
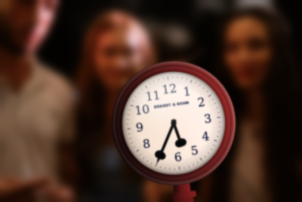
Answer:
**5:35**
